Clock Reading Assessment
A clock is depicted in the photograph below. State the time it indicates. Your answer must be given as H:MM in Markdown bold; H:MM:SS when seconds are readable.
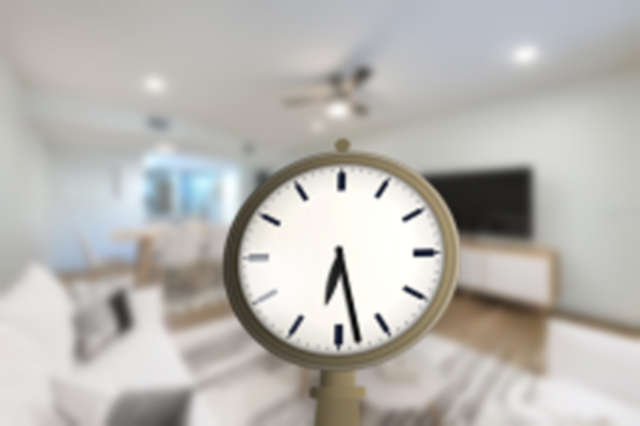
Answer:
**6:28**
